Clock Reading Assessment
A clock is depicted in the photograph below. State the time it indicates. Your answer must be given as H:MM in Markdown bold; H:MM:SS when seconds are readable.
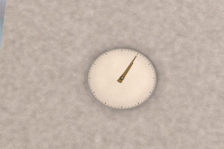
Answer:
**1:05**
